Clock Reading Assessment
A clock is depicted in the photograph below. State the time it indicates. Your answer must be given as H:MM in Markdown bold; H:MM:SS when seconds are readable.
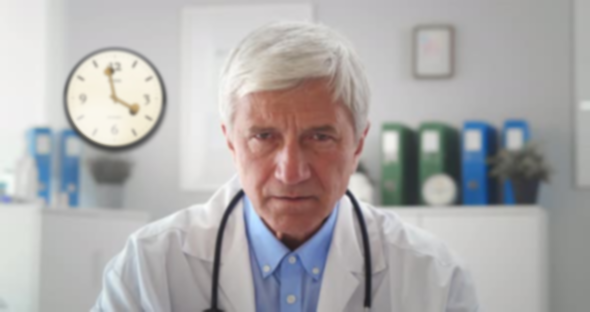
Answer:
**3:58**
